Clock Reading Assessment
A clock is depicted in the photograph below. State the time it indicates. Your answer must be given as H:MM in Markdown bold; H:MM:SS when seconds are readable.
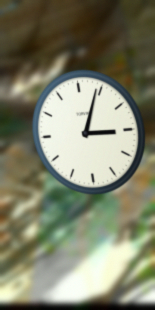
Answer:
**3:04**
